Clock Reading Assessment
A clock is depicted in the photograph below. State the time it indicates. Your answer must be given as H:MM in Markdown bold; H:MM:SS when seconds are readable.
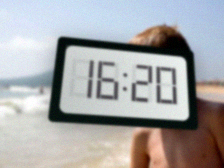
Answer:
**16:20**
